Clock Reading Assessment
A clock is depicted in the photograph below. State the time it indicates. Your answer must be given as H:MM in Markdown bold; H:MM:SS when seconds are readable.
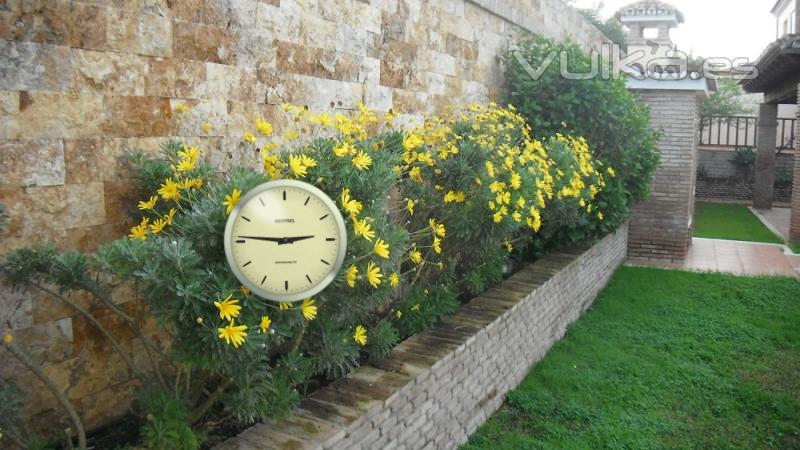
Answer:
**2:46**
